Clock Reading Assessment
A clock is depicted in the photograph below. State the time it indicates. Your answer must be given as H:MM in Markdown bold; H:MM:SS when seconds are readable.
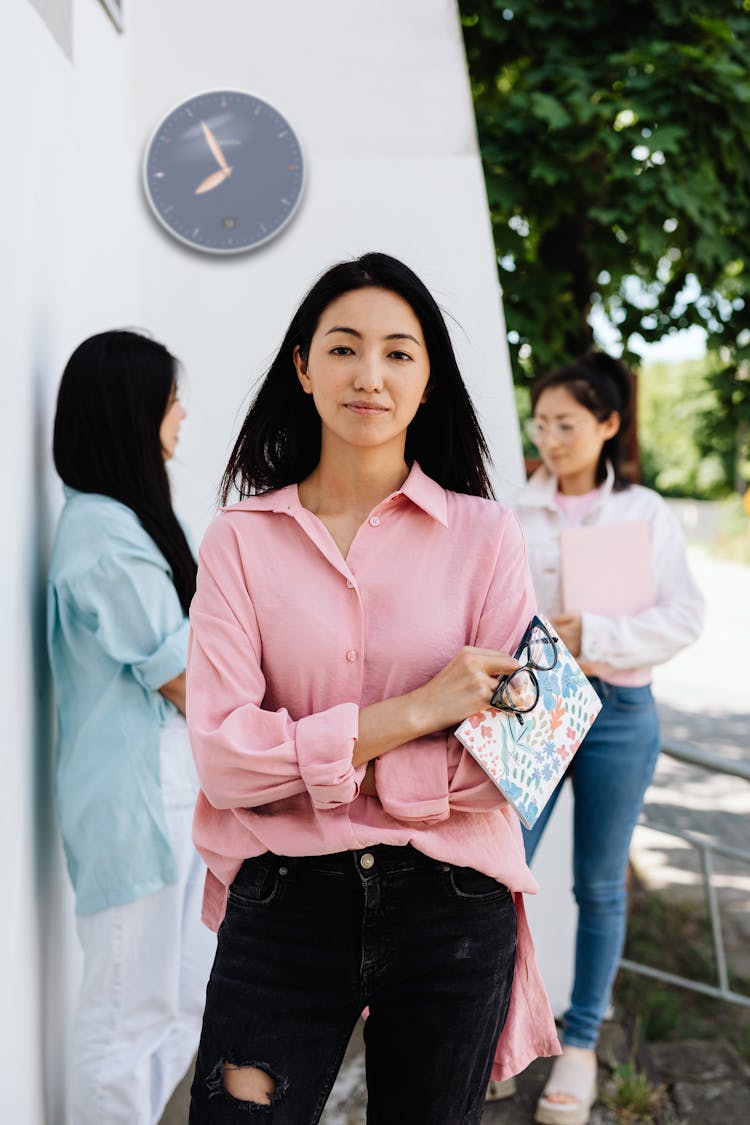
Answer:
**7:56**
